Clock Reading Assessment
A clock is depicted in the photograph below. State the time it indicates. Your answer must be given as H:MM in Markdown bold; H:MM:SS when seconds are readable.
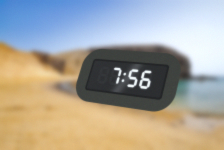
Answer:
**7:56**
